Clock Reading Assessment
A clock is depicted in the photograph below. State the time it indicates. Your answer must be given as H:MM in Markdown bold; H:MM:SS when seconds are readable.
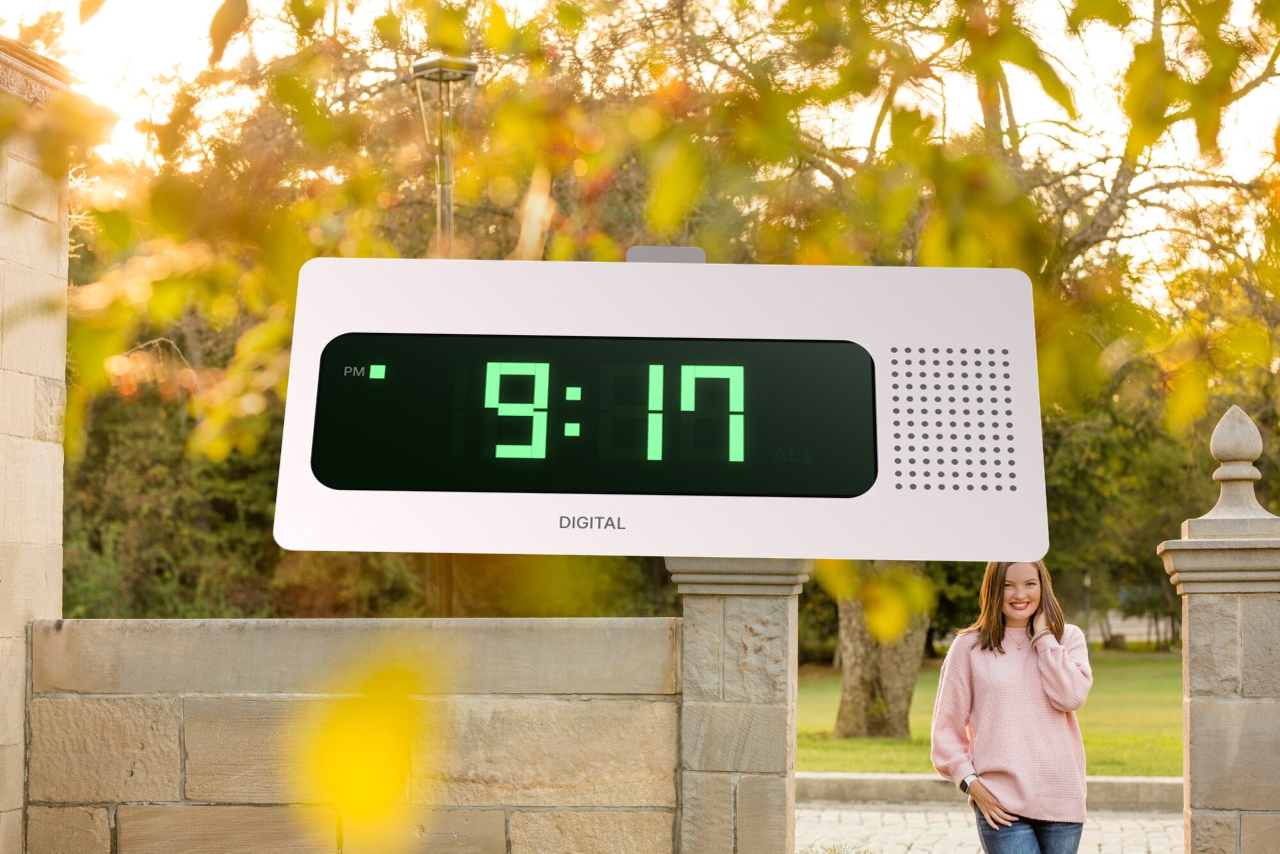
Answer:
**9:17**
